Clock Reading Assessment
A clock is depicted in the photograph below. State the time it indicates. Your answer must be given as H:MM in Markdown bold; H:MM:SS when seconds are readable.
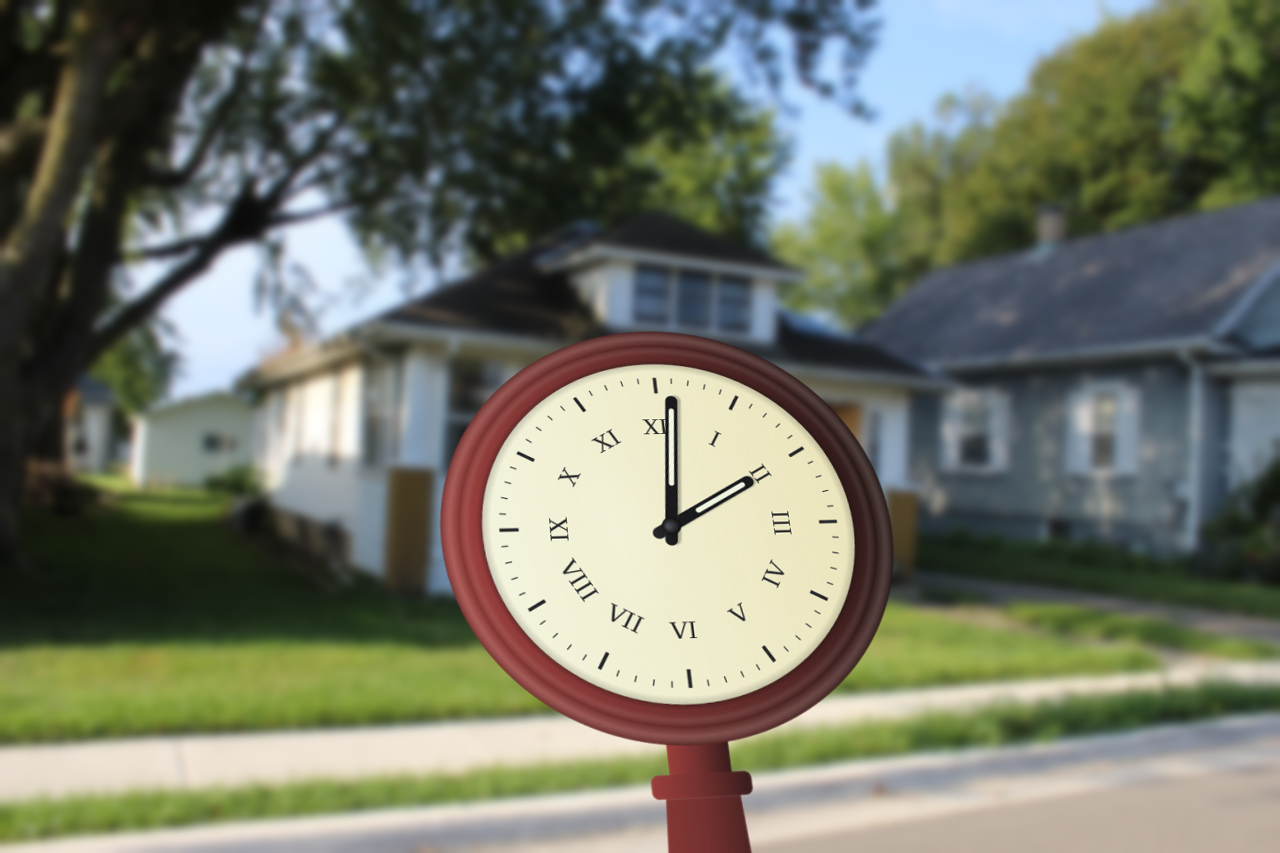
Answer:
**2:01**
